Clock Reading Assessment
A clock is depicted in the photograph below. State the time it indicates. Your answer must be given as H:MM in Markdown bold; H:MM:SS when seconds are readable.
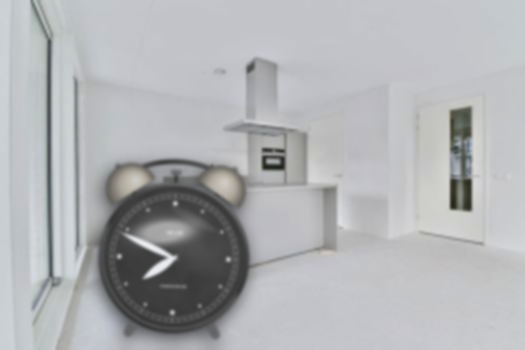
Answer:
**7:49**
